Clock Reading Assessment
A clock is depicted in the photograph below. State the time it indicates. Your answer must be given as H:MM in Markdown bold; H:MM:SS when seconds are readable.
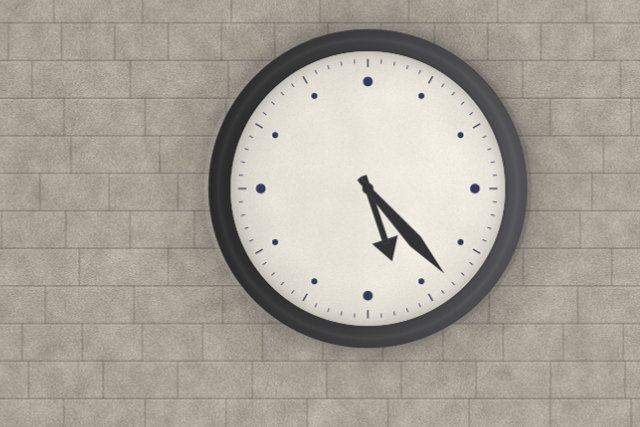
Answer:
**5:23**
